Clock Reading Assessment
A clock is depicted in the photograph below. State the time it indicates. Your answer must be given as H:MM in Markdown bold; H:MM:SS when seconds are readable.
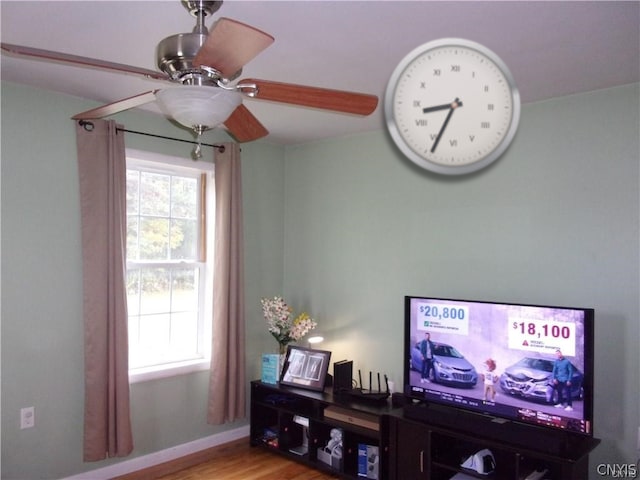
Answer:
**8:34**
